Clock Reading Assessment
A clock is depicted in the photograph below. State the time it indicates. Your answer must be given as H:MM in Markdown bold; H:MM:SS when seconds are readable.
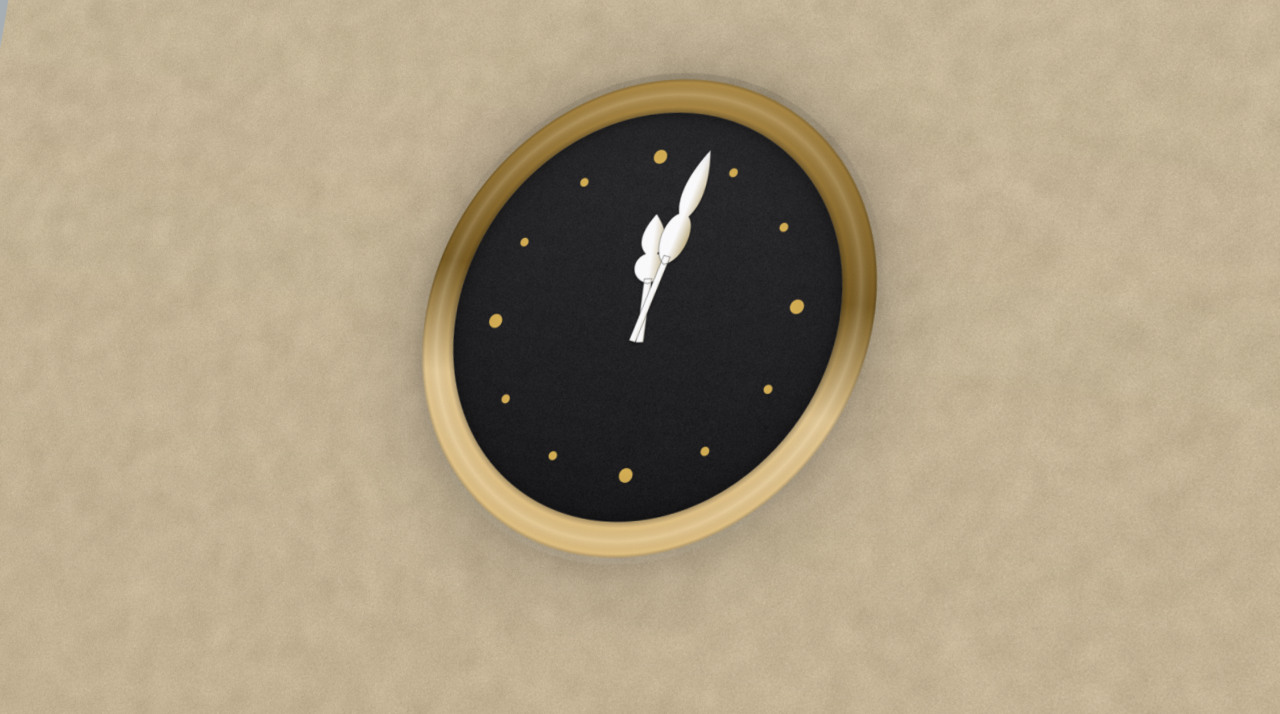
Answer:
**12:03**
